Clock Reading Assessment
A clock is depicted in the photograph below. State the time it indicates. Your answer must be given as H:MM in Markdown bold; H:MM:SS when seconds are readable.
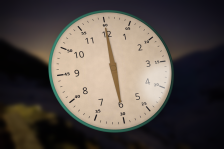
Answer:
**6:00**
